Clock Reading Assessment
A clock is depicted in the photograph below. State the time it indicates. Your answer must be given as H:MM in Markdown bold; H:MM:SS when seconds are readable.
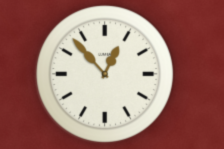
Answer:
**12:53**
